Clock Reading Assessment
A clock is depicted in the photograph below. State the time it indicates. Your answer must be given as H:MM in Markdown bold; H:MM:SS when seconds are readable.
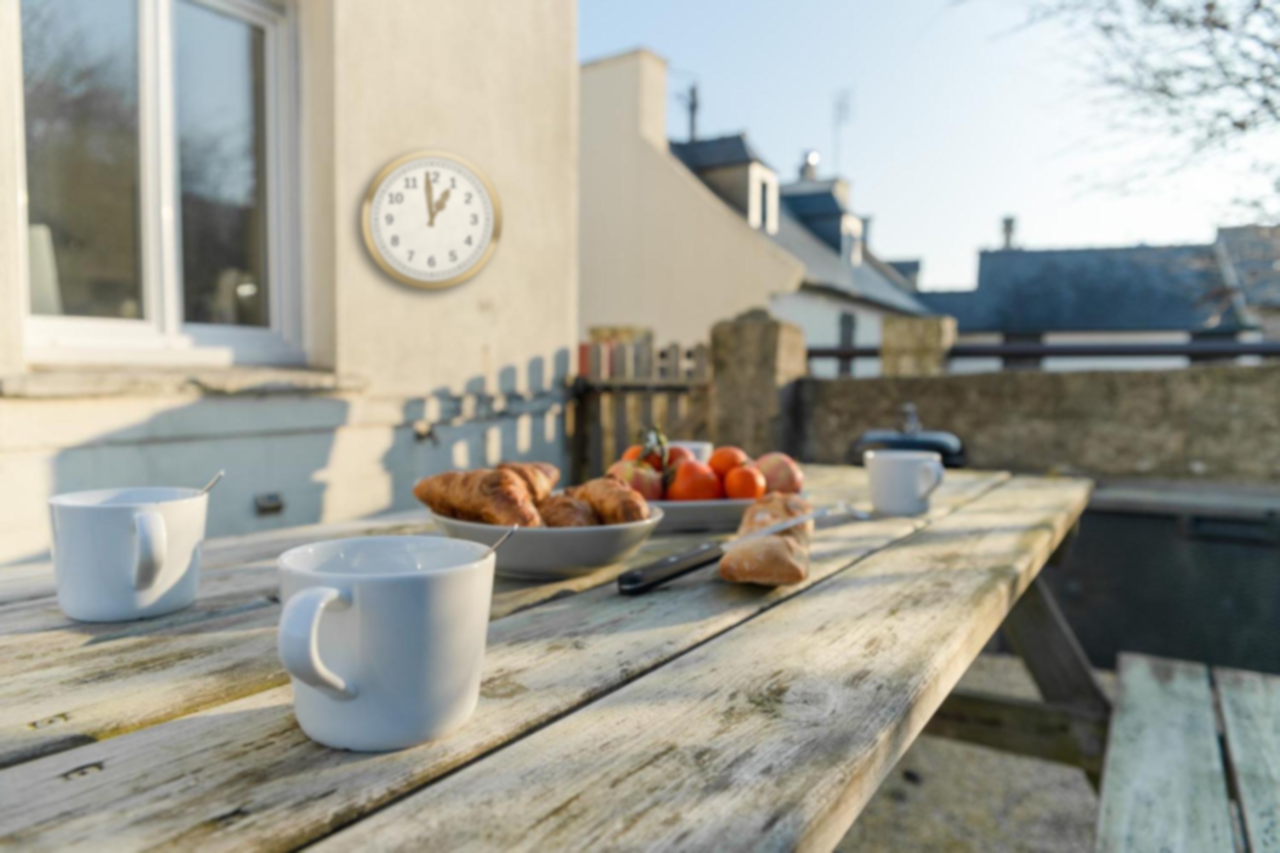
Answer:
**12:59**
